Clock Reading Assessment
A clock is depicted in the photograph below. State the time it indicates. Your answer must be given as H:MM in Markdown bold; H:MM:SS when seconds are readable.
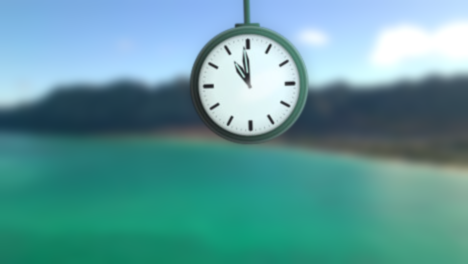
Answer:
**10:59**
